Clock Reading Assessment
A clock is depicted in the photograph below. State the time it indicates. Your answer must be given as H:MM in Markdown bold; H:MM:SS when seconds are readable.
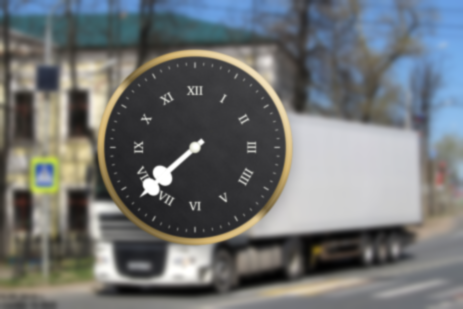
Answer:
**7:38**
